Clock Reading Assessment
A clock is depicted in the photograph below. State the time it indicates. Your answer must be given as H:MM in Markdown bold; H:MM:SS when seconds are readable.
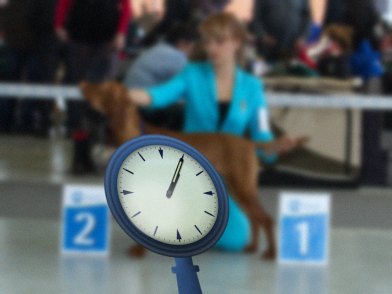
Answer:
**1:05**
